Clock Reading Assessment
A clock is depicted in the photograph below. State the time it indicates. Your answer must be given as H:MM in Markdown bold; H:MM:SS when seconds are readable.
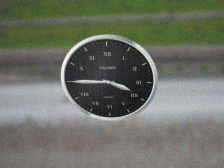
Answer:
**3:45**
